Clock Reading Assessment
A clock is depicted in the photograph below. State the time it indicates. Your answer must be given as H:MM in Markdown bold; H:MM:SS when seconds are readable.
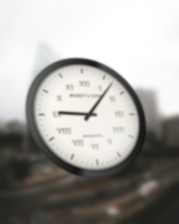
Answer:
**9:07**
